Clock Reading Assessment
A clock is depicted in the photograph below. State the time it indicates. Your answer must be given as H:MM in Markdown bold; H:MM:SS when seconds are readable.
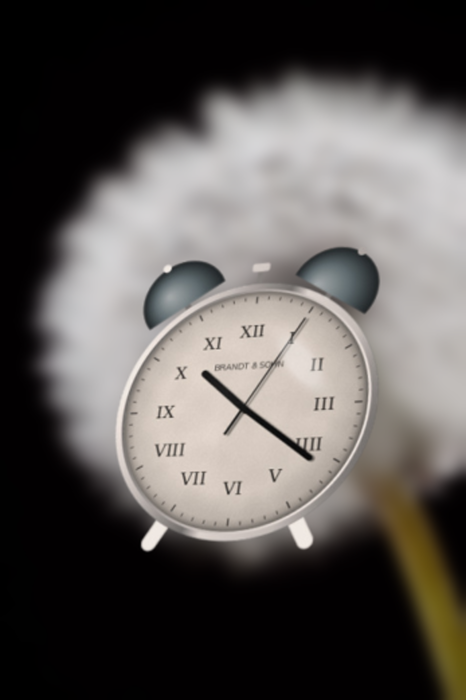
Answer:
**10:21:05**
